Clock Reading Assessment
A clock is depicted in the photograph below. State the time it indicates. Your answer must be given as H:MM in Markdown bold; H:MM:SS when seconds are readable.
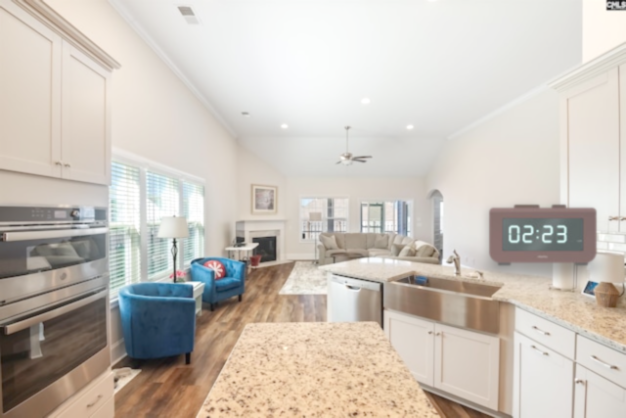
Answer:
**2:23**
